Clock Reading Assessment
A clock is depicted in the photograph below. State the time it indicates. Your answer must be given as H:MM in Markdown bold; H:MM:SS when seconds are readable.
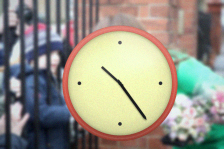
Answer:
**10:24**
